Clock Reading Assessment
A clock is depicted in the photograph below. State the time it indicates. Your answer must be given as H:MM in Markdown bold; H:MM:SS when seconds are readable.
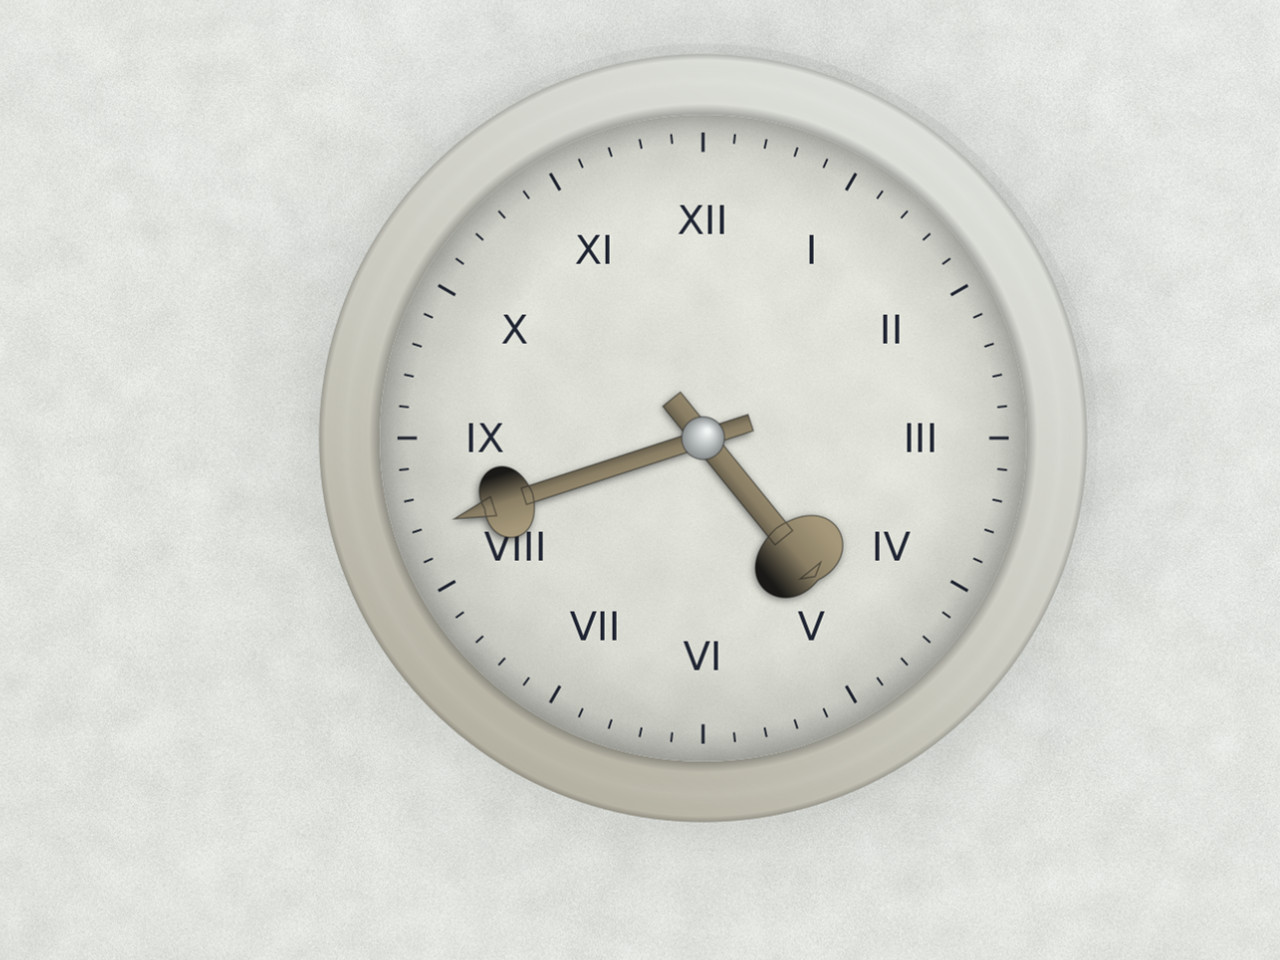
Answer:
**4:42**
